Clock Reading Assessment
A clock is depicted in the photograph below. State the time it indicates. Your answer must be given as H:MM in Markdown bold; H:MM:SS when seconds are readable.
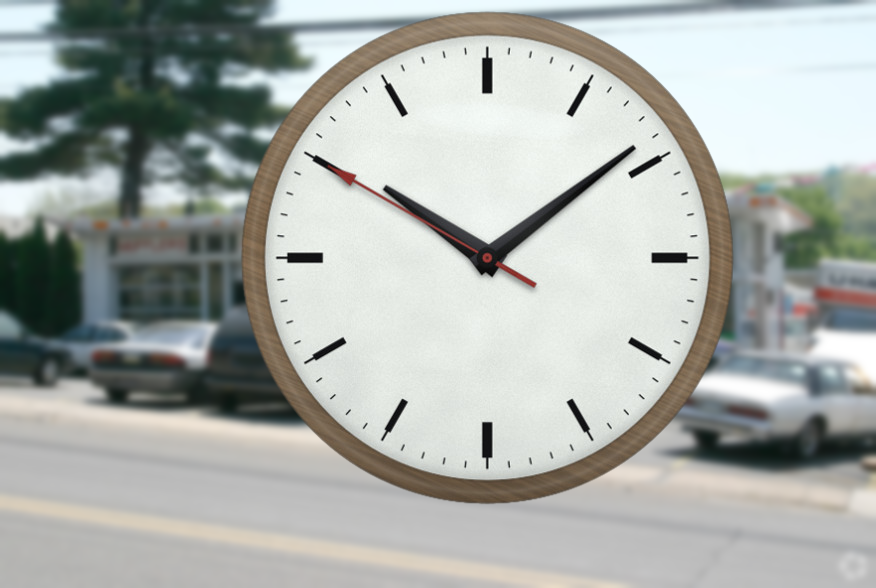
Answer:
**10:08:50**
